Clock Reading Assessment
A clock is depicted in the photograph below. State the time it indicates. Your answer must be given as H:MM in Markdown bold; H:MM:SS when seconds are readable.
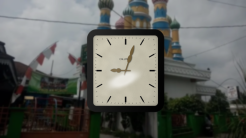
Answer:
**9:03**
